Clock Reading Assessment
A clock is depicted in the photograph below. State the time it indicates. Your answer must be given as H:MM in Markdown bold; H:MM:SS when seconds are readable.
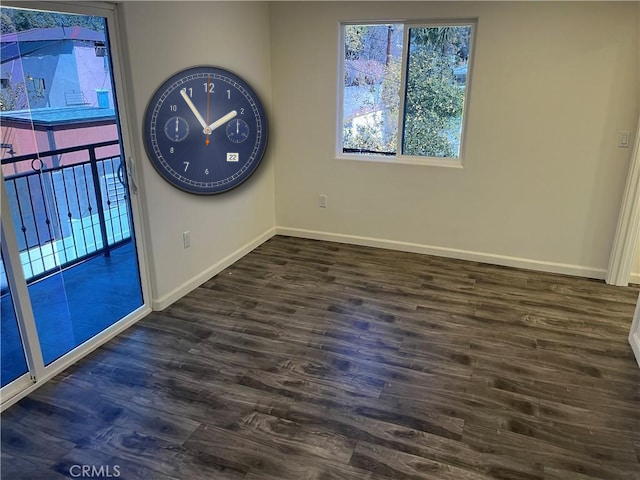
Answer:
**1:54**
